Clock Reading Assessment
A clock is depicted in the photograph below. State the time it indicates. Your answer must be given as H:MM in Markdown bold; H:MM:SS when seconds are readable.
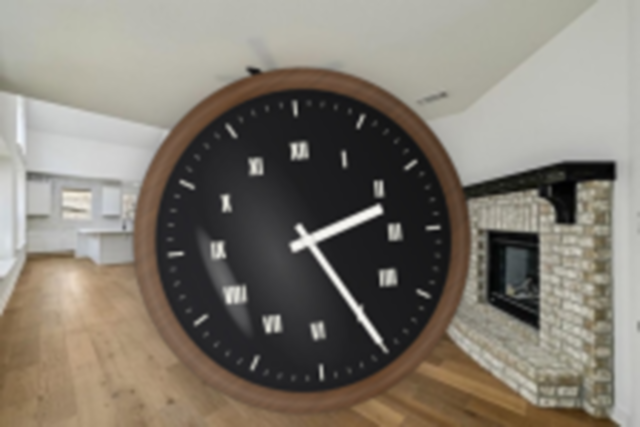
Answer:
**2:25**
